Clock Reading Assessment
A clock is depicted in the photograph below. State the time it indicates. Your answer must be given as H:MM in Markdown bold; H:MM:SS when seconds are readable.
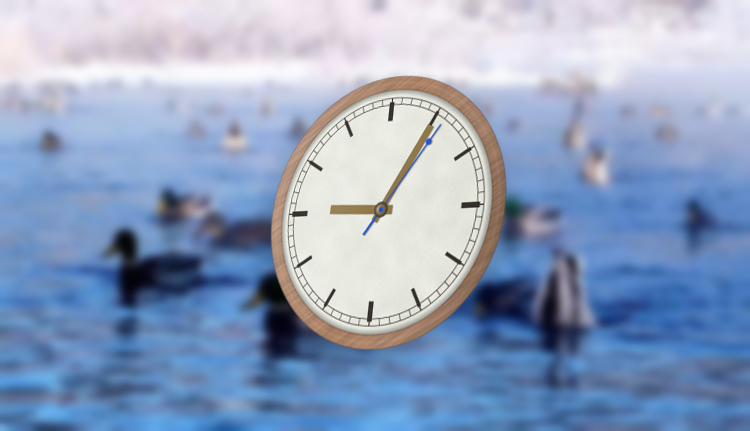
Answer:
**9:05:06**
